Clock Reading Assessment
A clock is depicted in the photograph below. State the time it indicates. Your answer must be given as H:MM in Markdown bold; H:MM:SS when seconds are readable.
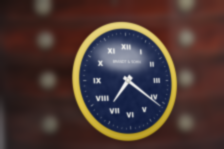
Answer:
**7:21**
